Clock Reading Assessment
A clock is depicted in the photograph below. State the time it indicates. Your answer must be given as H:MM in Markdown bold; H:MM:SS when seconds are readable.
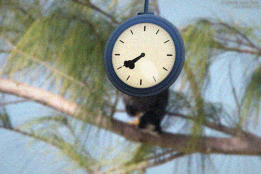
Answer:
**7:40**
